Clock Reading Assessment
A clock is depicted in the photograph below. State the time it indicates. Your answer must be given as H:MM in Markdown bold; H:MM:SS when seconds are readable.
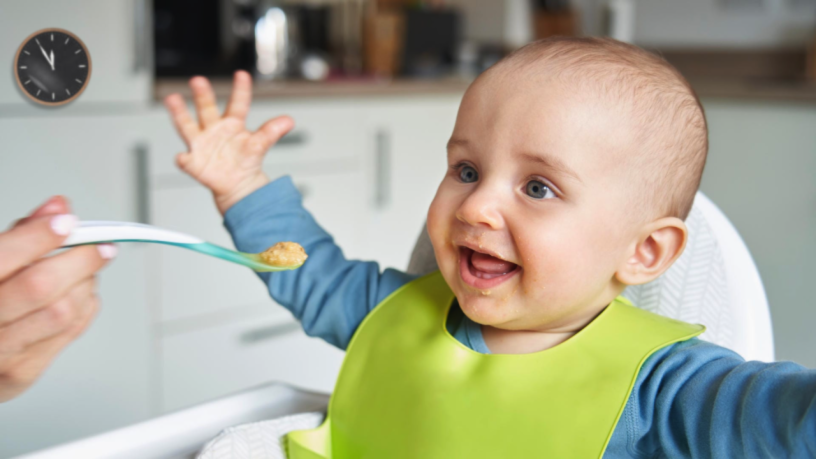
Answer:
**11:55**
